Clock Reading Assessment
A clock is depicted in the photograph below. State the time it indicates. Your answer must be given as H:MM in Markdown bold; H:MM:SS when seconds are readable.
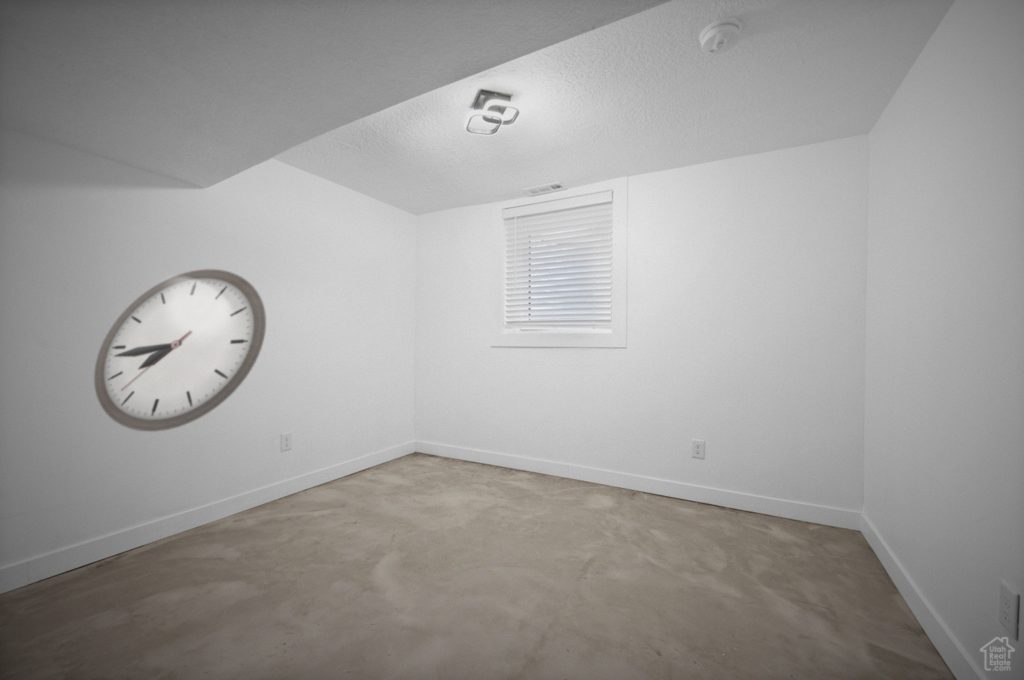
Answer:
**7:43:37**
